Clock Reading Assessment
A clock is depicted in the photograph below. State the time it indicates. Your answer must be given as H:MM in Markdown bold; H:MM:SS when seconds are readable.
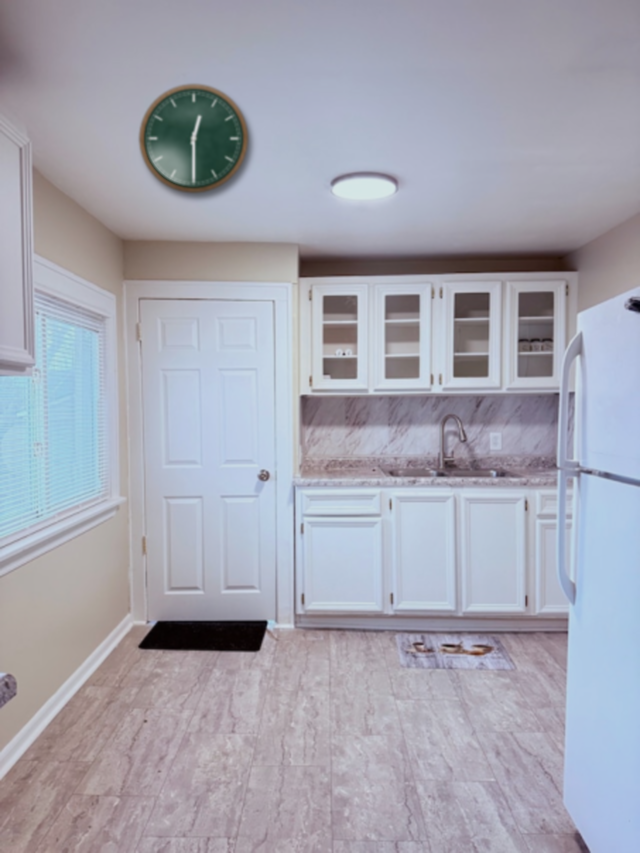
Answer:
**12:30**
